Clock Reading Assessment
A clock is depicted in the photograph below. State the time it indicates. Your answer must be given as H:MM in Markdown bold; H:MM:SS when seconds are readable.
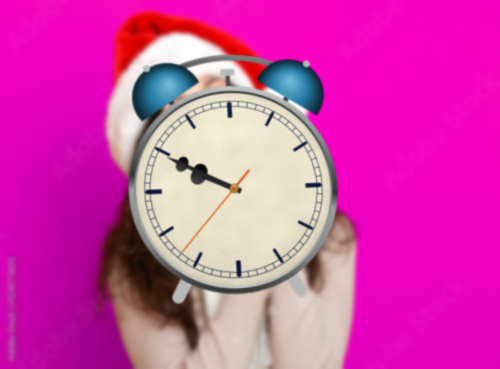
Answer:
**9:49:37**
